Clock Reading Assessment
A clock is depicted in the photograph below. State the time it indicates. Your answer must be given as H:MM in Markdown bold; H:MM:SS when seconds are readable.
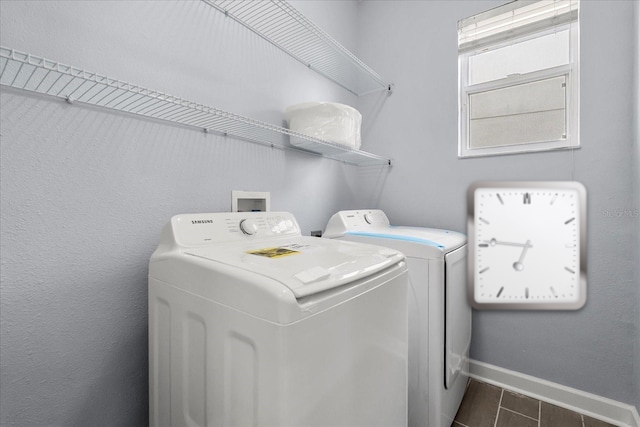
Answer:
**6:46**
